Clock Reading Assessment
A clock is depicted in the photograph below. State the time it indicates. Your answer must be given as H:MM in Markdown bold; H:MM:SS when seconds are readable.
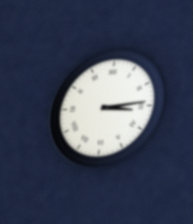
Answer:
**3:14**
